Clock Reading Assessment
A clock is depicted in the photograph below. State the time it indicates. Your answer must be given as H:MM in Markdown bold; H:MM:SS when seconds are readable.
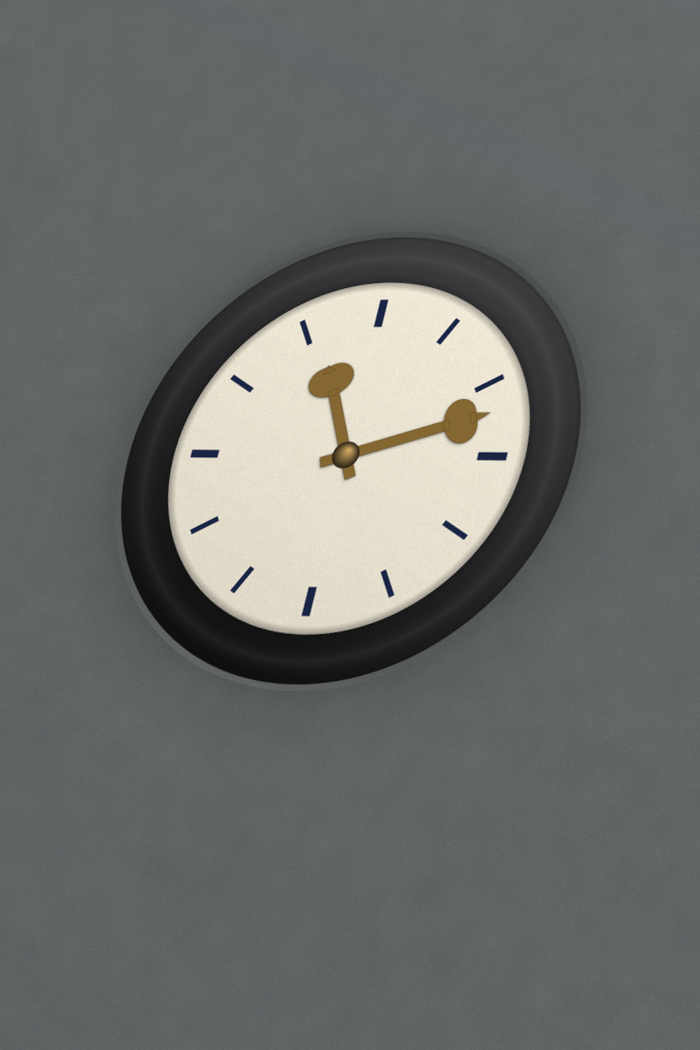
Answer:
**11:12**
